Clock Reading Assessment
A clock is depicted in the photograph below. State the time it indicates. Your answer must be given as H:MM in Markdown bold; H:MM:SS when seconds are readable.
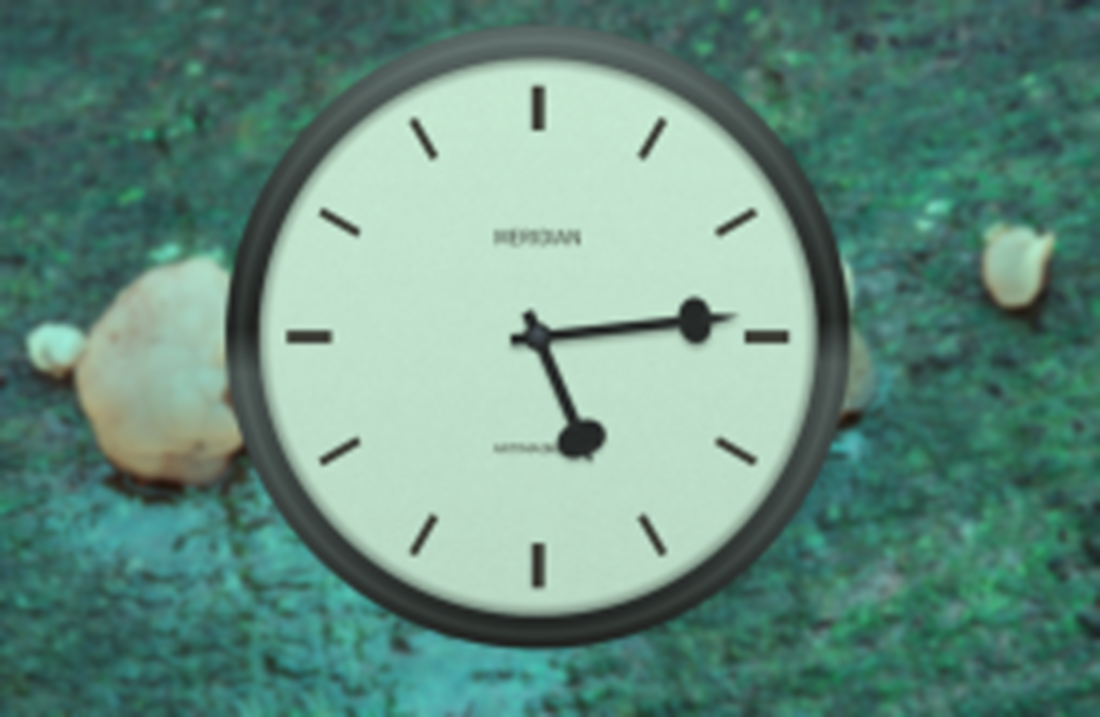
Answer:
**5:14**
